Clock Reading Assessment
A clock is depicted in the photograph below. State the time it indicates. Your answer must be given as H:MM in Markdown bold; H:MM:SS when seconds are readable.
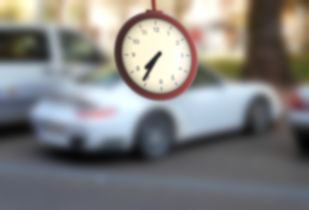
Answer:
**7:36**
